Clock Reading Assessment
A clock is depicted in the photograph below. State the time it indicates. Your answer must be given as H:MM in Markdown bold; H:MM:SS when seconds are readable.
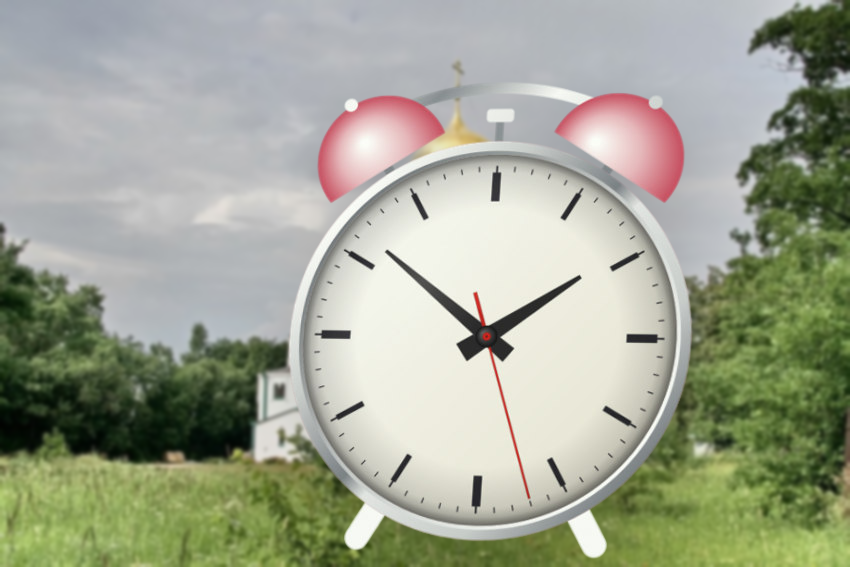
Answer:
**1:51:27**
